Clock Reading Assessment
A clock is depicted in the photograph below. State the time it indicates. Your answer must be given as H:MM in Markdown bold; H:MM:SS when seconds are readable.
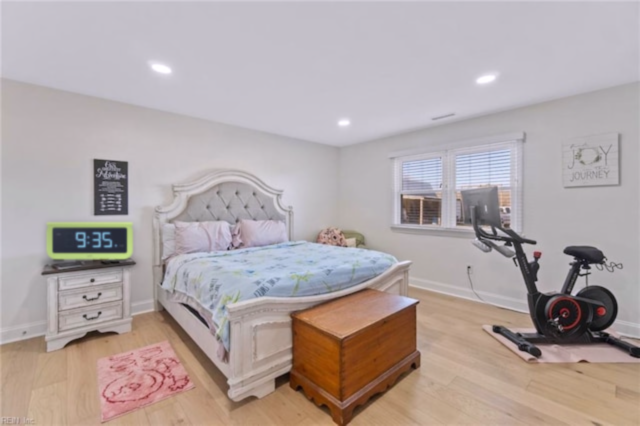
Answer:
**9:35**
